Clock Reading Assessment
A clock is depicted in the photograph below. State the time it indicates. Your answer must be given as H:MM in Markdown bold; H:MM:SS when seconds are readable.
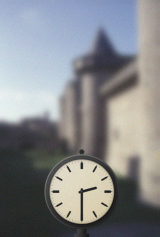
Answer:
**2:30**
